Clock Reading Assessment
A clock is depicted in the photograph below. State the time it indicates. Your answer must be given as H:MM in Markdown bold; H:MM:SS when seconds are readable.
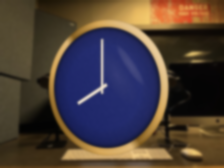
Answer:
**8:00**
